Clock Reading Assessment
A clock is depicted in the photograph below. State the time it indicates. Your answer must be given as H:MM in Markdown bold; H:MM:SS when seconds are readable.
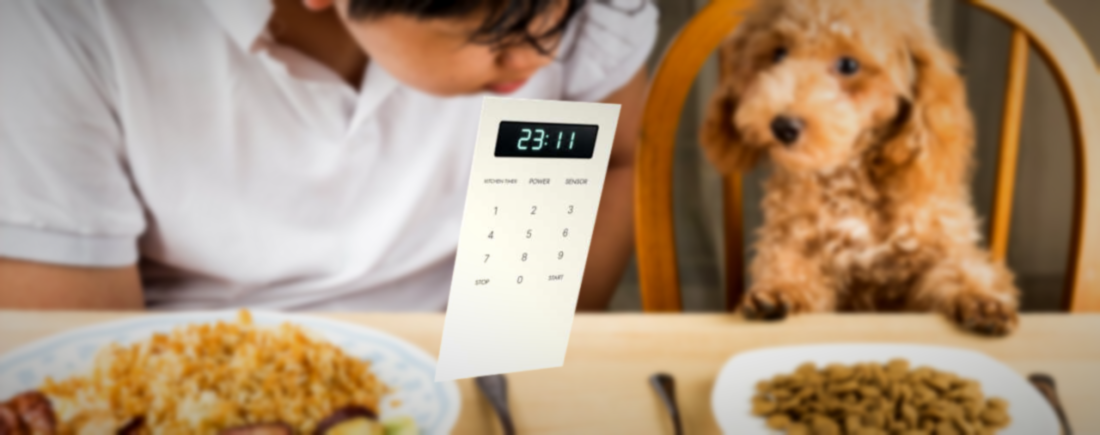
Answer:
**23:11**
